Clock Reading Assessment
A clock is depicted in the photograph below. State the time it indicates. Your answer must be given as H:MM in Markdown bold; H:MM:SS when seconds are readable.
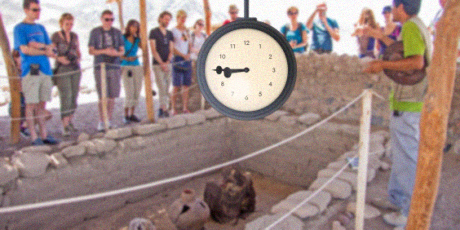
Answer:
**8:45**
